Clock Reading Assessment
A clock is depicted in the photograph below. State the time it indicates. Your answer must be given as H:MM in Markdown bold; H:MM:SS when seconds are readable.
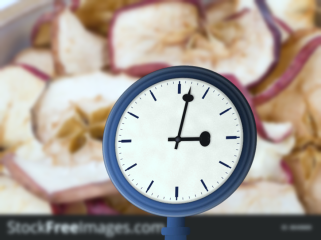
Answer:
**3:02**
